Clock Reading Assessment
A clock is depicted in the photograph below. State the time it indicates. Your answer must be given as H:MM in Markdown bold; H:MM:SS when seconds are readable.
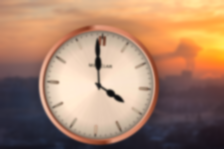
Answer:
**3:59**
